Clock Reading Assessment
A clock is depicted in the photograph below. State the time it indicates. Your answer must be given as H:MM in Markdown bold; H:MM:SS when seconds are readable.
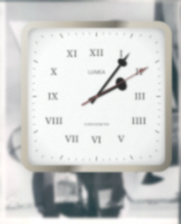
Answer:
**2:06:10**
